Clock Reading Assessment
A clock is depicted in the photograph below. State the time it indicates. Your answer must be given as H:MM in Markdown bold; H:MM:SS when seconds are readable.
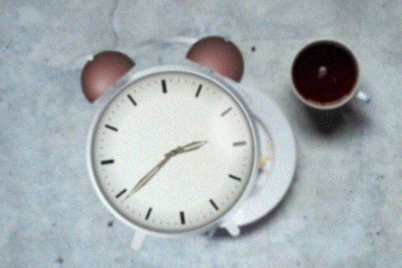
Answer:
**2:39**
